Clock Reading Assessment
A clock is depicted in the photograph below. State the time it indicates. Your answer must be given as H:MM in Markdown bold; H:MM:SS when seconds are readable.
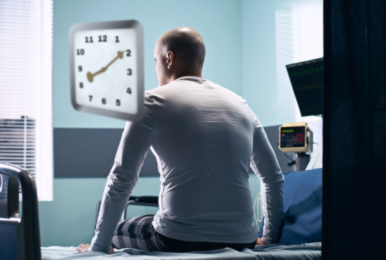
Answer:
**8:09**
